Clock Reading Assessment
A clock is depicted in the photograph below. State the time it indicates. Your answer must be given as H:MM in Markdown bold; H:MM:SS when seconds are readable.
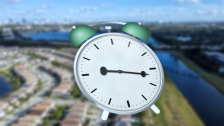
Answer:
**9:17**
